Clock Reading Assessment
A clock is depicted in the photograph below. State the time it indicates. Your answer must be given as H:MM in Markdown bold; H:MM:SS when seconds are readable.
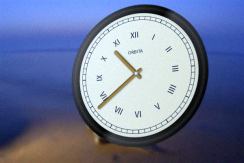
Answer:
**10:39**
